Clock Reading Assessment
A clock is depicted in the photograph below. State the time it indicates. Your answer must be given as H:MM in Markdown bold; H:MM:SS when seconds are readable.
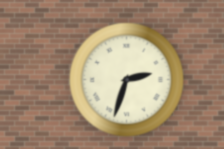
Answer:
**2:33**
